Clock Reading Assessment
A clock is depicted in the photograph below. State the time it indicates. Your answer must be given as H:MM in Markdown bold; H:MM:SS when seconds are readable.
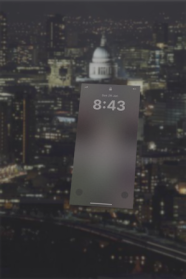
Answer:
**8:43**
